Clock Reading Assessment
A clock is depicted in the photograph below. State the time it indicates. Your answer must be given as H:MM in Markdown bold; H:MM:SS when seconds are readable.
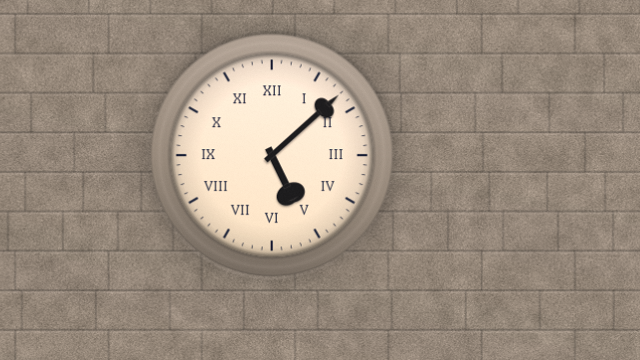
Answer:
**5:08**
